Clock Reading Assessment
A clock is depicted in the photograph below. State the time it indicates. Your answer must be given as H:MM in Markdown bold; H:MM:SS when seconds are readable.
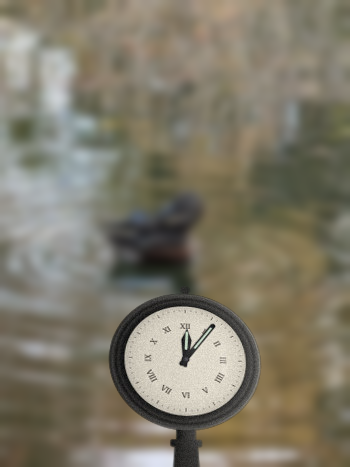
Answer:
**12:06**
